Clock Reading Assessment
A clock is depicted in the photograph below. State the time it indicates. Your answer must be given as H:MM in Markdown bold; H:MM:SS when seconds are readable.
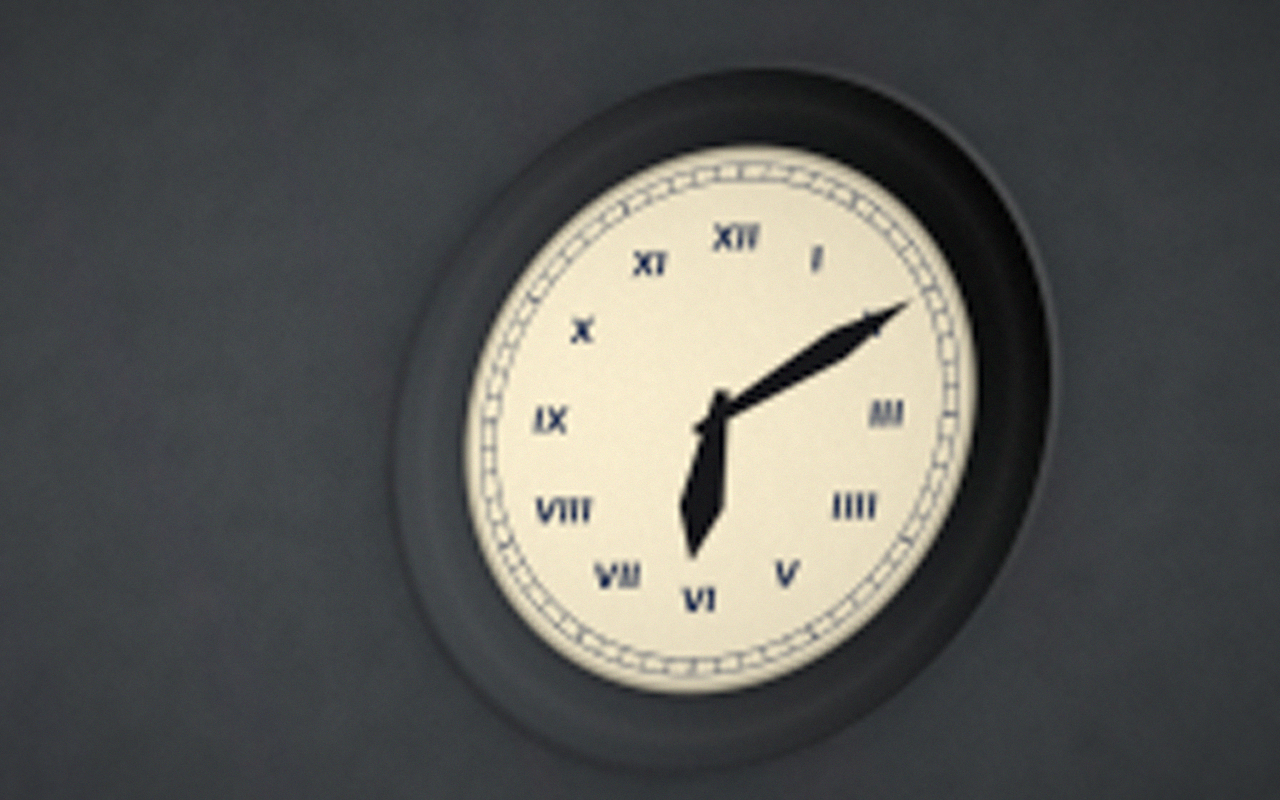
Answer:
**6:10**
